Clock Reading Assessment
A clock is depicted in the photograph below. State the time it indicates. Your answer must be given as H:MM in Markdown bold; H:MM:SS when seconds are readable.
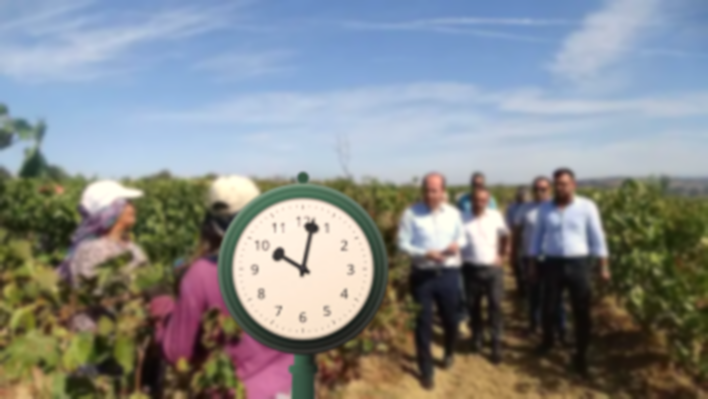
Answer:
**10:02**
